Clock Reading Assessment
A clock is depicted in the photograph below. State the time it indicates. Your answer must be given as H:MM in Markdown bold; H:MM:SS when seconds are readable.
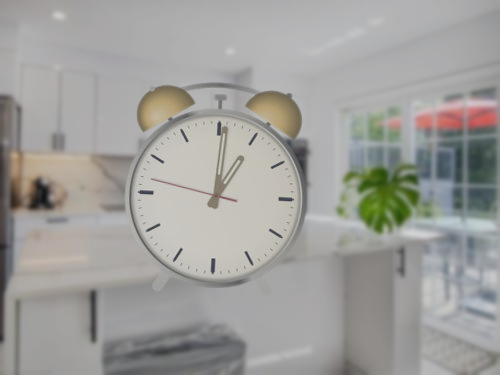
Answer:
**1:00:47**
